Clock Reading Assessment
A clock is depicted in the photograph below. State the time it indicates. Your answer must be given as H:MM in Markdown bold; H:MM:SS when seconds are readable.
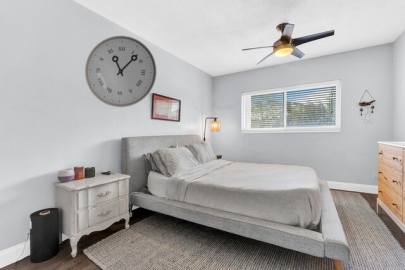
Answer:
**11:07**
